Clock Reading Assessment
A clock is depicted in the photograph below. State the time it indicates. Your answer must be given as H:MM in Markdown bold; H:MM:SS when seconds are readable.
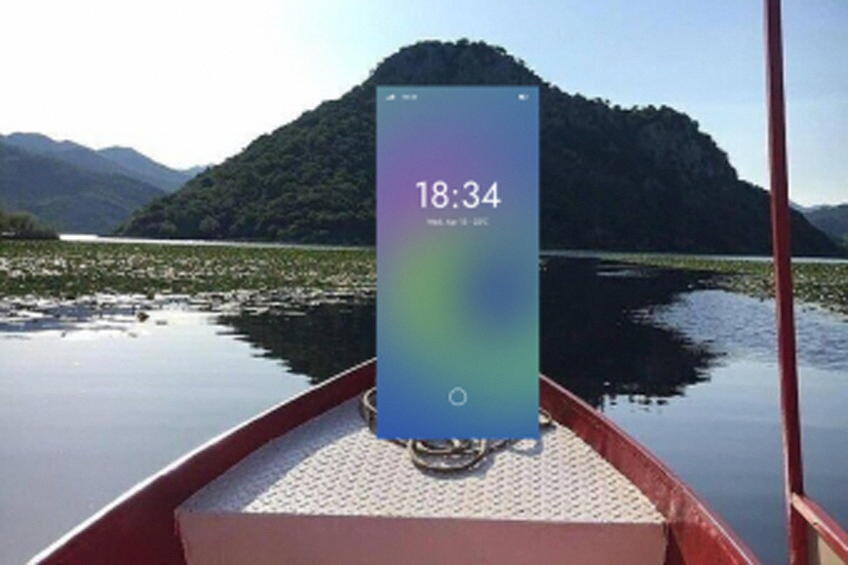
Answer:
**18:34**
